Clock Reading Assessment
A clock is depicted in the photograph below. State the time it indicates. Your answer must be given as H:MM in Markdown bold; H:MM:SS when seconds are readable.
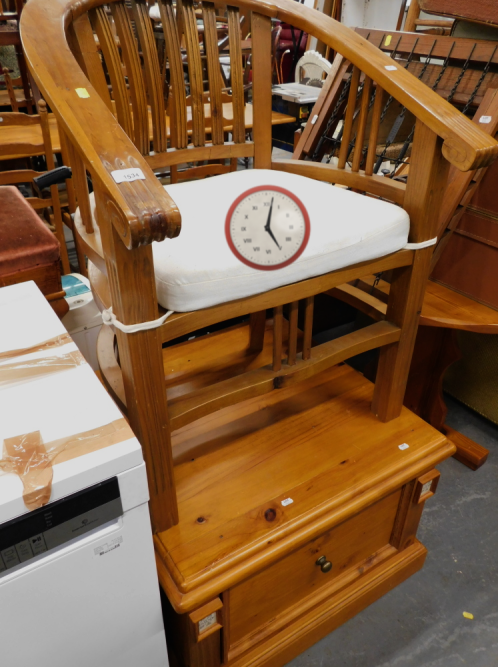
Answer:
**5:02**
